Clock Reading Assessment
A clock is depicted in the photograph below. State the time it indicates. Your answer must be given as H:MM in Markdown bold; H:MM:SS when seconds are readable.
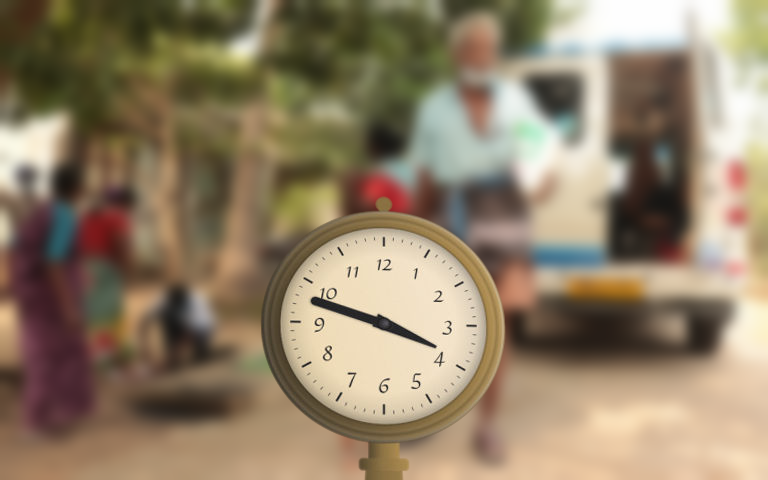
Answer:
**3:48**
